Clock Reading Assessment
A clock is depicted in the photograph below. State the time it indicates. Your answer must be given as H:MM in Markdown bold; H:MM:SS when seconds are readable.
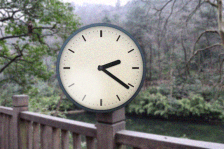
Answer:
**2:21**
